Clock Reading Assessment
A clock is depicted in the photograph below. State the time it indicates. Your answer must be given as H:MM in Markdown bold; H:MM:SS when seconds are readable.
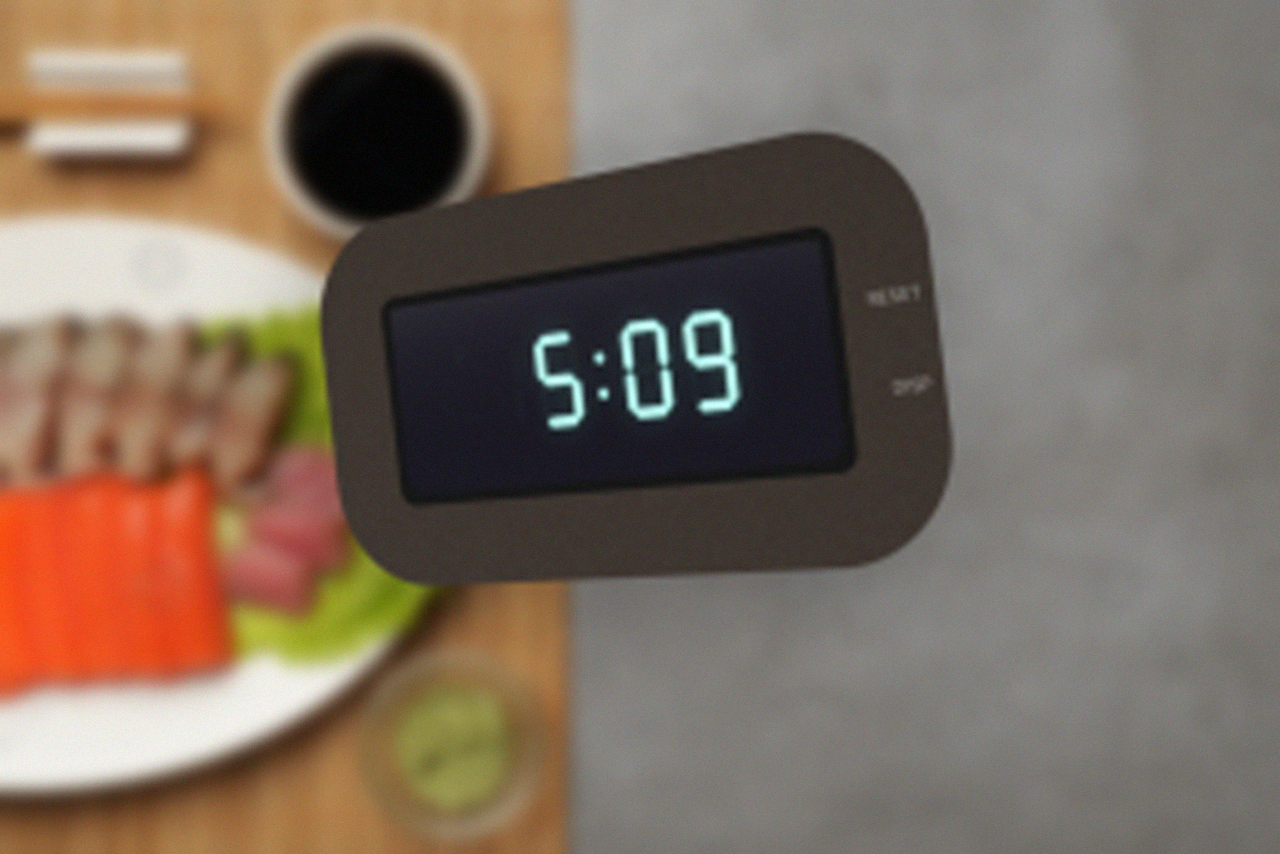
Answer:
**5:09**
